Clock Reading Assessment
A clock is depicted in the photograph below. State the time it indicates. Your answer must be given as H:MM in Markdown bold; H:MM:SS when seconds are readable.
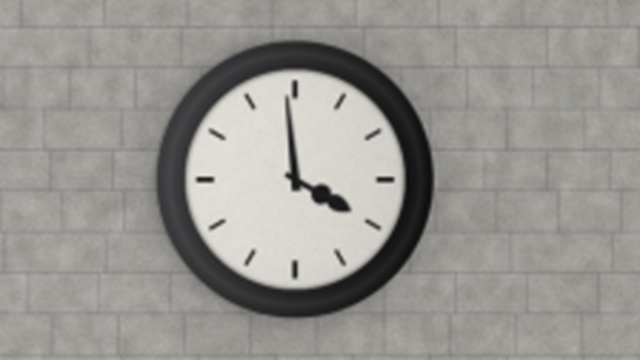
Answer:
**3:59**
